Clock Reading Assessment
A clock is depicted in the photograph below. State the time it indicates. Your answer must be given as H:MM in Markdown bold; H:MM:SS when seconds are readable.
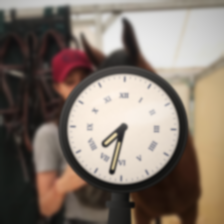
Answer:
**7:32**
